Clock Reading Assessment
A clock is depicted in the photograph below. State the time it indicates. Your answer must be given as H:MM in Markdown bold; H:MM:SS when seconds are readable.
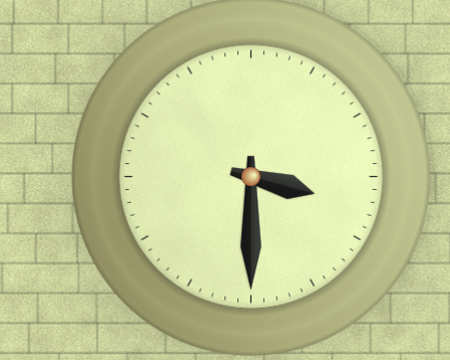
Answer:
**3:30**
